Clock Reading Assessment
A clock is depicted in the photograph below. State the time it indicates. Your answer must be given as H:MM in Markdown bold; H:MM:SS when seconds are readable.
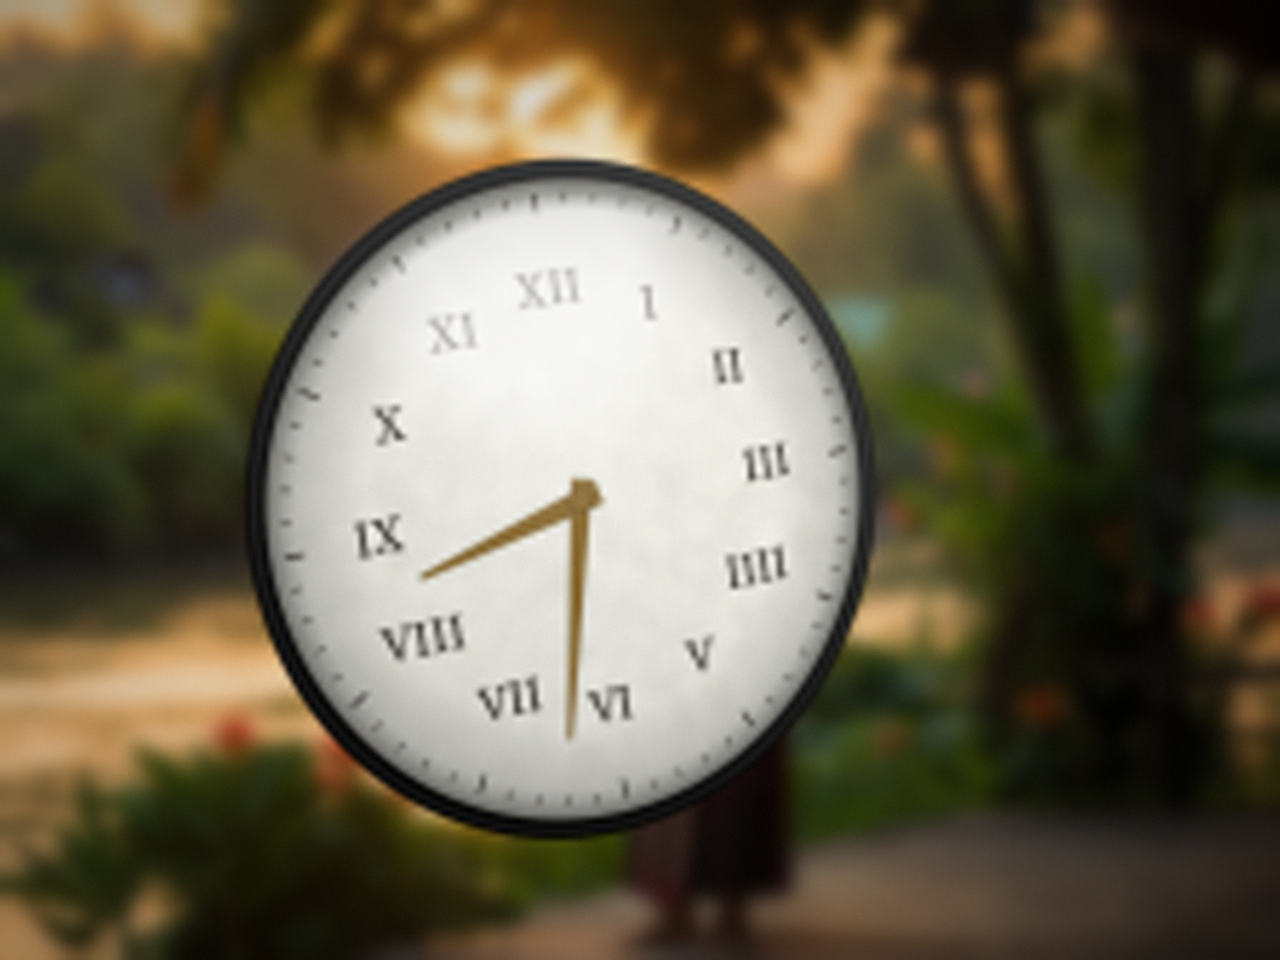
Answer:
**8:32**
